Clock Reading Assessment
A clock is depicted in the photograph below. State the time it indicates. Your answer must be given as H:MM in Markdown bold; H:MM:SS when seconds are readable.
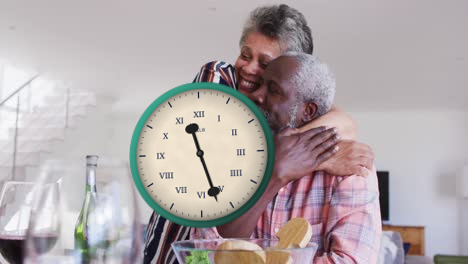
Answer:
**11:27**
